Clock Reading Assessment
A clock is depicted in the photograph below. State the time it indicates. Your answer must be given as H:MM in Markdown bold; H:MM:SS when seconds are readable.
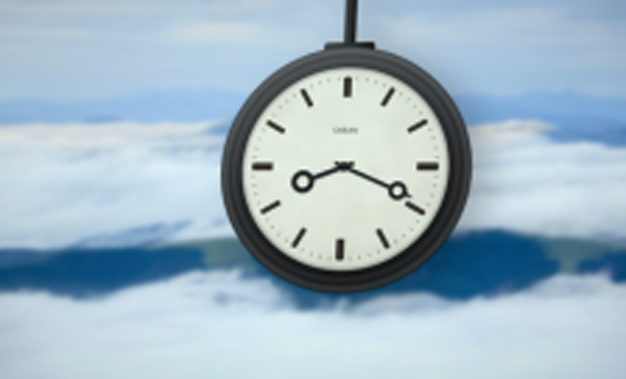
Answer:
**8:19**
